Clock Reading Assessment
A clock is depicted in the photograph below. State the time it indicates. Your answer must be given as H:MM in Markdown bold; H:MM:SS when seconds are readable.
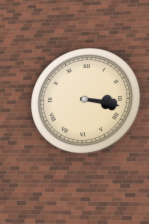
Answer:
**3:17**
